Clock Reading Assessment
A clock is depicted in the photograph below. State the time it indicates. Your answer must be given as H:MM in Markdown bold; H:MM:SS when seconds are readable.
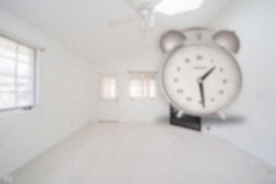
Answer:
**1:29**
